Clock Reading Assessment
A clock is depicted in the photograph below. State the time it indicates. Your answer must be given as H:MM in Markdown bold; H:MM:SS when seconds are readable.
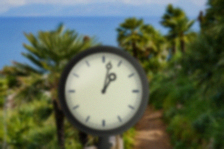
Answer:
**1:02**
